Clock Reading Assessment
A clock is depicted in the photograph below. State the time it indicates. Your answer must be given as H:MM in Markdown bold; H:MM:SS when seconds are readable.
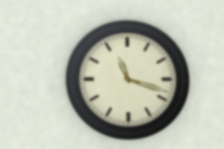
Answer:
**11:18**
